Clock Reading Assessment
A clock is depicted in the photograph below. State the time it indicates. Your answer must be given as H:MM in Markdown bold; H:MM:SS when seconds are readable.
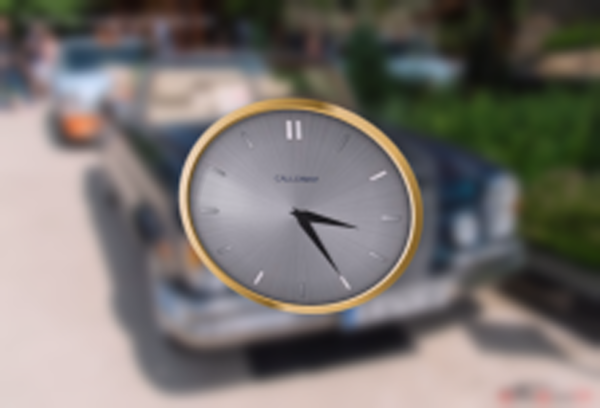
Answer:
**3:25**
